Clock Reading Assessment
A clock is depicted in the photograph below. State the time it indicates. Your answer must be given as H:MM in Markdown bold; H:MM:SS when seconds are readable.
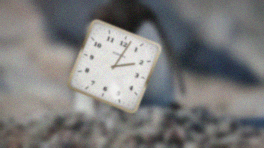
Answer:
**2:02**
